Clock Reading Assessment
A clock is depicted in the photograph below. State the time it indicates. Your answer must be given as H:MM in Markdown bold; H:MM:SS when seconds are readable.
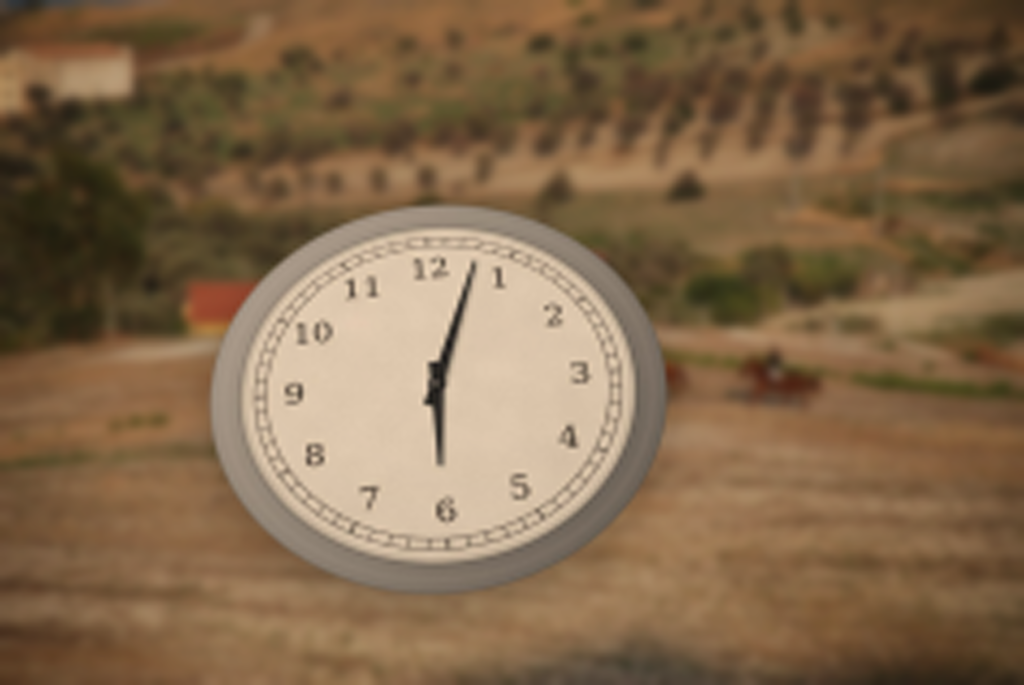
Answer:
**6:03**
